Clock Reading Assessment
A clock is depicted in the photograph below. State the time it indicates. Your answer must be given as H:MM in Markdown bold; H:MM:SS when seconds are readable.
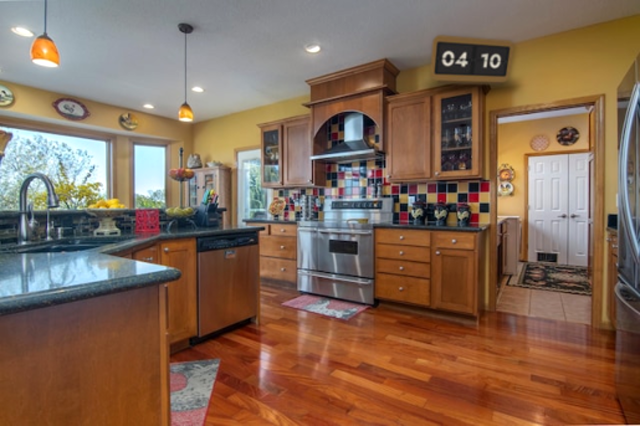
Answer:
**4:10**
